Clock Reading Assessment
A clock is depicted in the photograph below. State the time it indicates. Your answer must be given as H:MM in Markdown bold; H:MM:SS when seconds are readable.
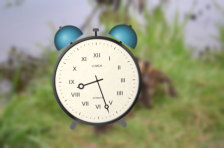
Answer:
**8:27**
